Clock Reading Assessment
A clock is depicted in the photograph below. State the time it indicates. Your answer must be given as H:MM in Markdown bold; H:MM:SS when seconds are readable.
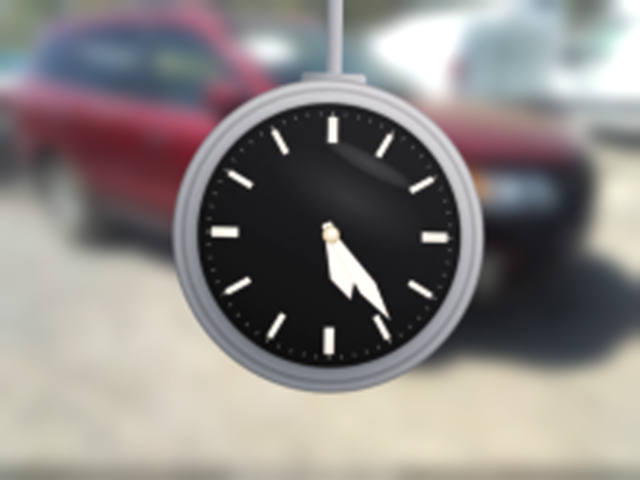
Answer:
**5:24**
